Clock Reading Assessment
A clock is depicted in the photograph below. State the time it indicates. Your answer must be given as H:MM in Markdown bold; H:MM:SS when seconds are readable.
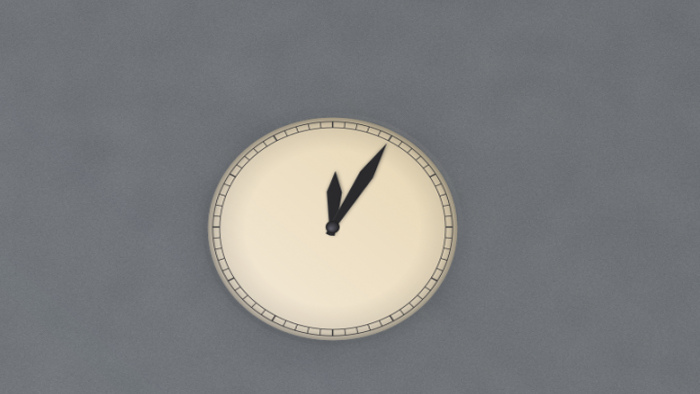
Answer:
**12:05**
